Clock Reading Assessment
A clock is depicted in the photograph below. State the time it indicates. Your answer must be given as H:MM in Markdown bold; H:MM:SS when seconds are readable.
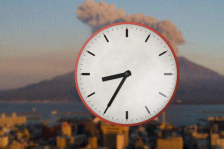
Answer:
**8:35**
